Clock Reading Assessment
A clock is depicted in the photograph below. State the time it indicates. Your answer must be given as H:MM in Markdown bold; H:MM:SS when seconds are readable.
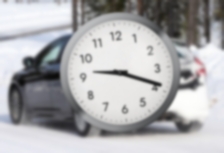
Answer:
**9:19**
